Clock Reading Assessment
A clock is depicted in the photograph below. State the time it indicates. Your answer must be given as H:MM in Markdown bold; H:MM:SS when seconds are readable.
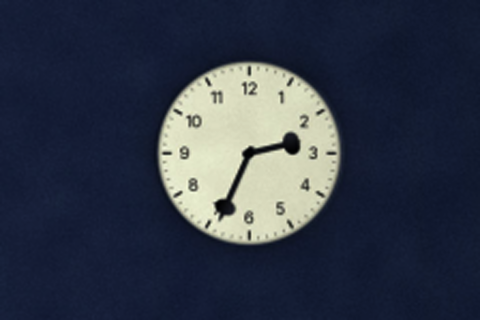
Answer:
**2:34**
